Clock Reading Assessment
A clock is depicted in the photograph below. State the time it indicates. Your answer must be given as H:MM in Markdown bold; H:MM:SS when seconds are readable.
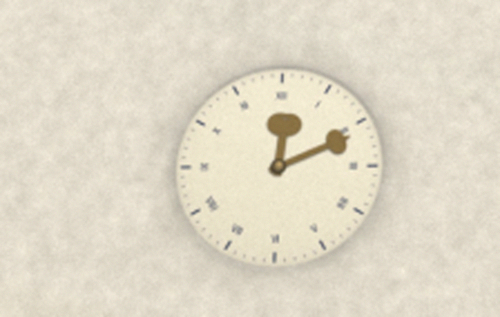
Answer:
**12:11**
